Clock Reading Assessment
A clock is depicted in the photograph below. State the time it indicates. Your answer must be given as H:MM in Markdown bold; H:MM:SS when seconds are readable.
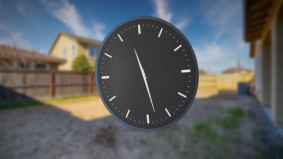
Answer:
**11:28**
